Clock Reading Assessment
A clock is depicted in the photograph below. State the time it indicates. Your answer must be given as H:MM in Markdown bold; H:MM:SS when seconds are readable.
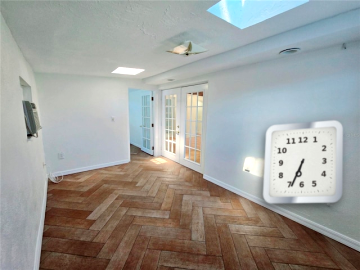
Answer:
**6:34**
